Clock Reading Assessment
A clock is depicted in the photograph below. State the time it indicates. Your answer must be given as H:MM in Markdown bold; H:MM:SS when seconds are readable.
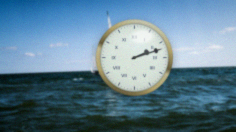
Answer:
**2:12**
